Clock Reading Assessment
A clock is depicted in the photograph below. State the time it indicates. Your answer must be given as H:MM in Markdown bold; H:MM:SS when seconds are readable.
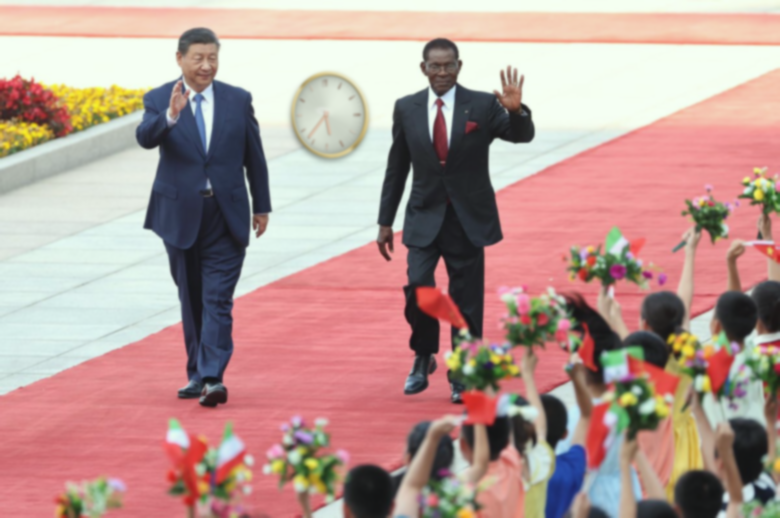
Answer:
**5:37**
